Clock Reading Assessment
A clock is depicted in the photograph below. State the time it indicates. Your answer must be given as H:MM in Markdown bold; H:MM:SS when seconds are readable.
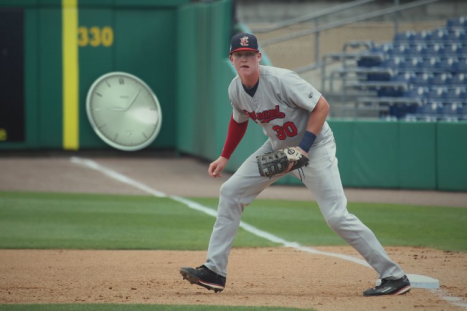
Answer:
**9:07**
